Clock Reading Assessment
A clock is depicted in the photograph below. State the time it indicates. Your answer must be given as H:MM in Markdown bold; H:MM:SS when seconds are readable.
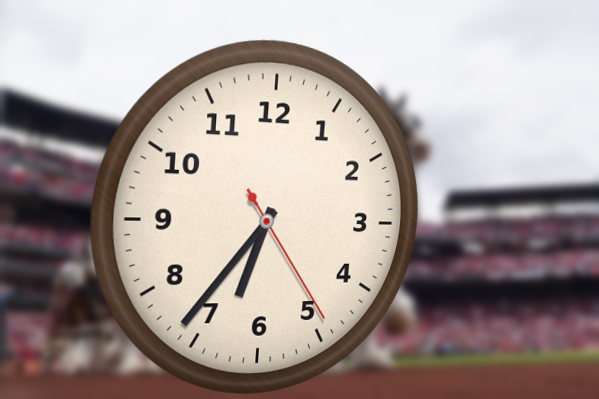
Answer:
**6:36:24**
